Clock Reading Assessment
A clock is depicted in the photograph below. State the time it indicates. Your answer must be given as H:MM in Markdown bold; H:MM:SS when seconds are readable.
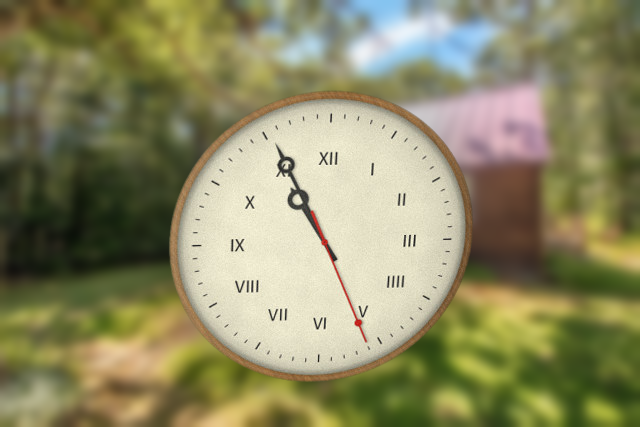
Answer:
**10:55:26**
